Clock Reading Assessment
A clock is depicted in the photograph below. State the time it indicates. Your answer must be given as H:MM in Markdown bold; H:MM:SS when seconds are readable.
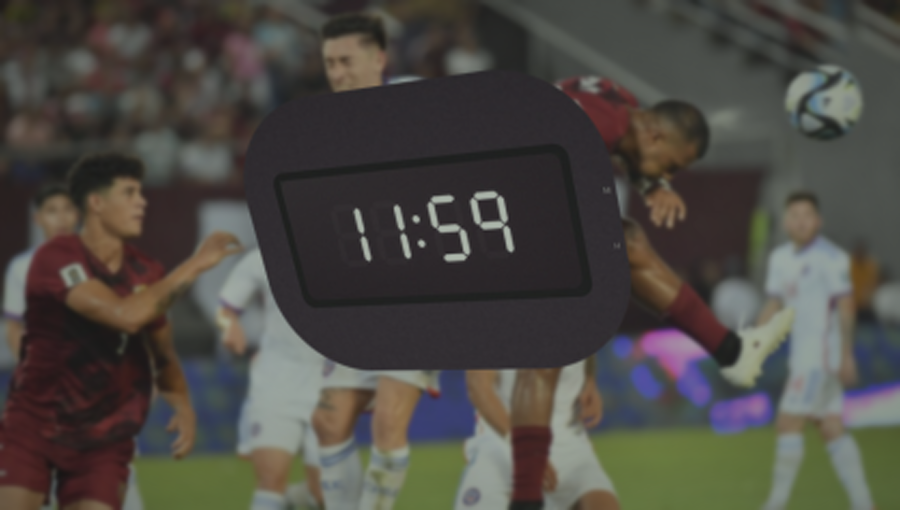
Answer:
**11:59**
